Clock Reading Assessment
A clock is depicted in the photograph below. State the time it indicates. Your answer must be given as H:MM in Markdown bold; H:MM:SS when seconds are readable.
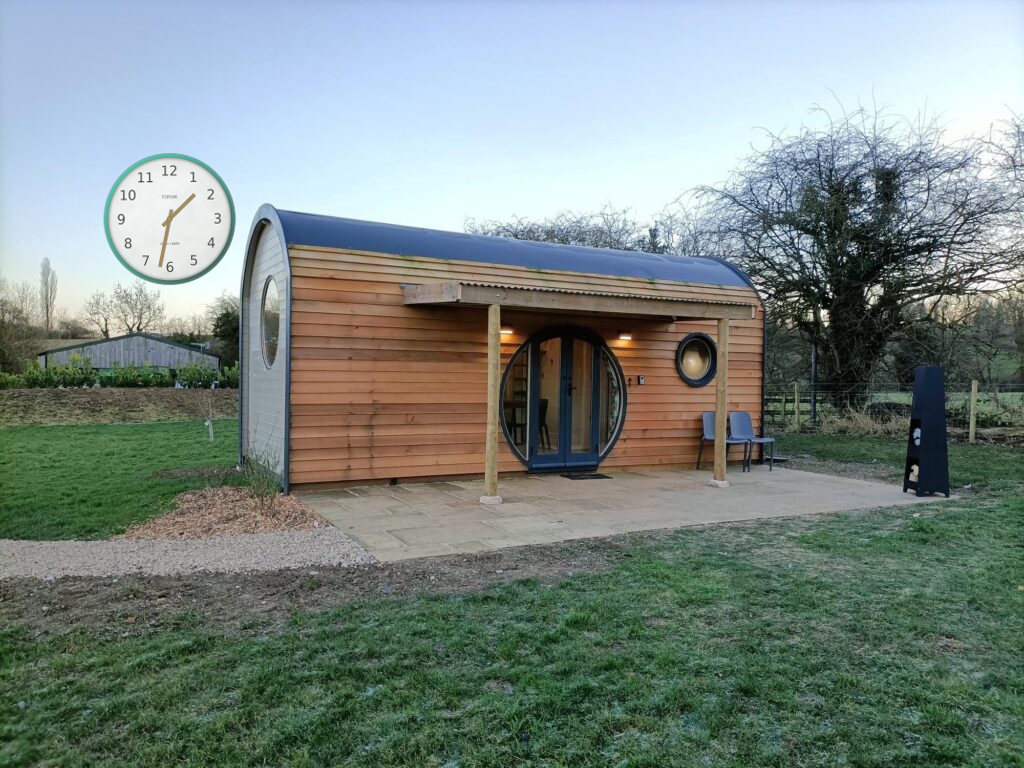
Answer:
**1:32**
